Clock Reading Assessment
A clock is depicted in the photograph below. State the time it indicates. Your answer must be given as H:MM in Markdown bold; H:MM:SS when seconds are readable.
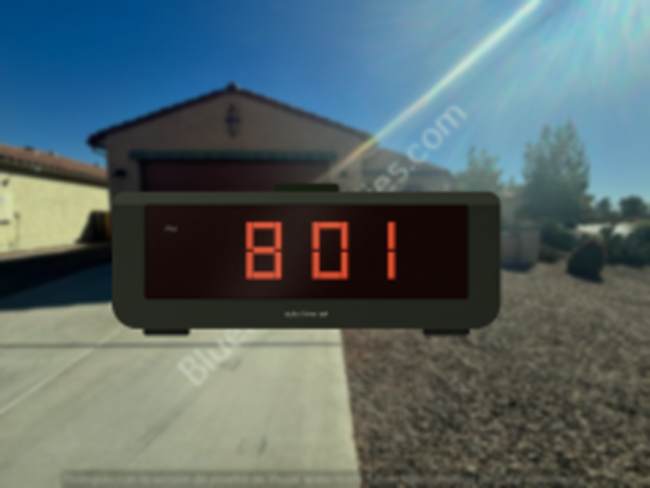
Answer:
**8:01**
